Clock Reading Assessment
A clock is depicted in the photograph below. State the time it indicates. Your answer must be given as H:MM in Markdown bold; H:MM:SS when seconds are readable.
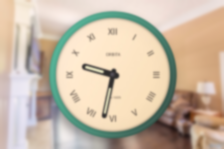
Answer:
**9:32**
